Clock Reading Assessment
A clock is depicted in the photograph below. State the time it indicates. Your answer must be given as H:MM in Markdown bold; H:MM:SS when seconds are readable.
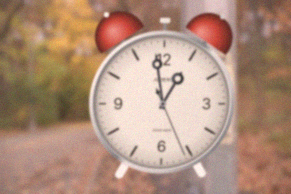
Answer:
**12:58:26**
